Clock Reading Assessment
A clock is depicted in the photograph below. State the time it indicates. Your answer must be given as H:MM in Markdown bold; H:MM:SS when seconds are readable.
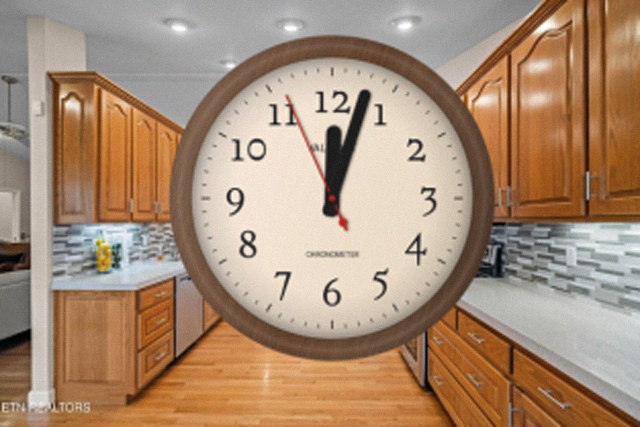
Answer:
**12:02:56**
